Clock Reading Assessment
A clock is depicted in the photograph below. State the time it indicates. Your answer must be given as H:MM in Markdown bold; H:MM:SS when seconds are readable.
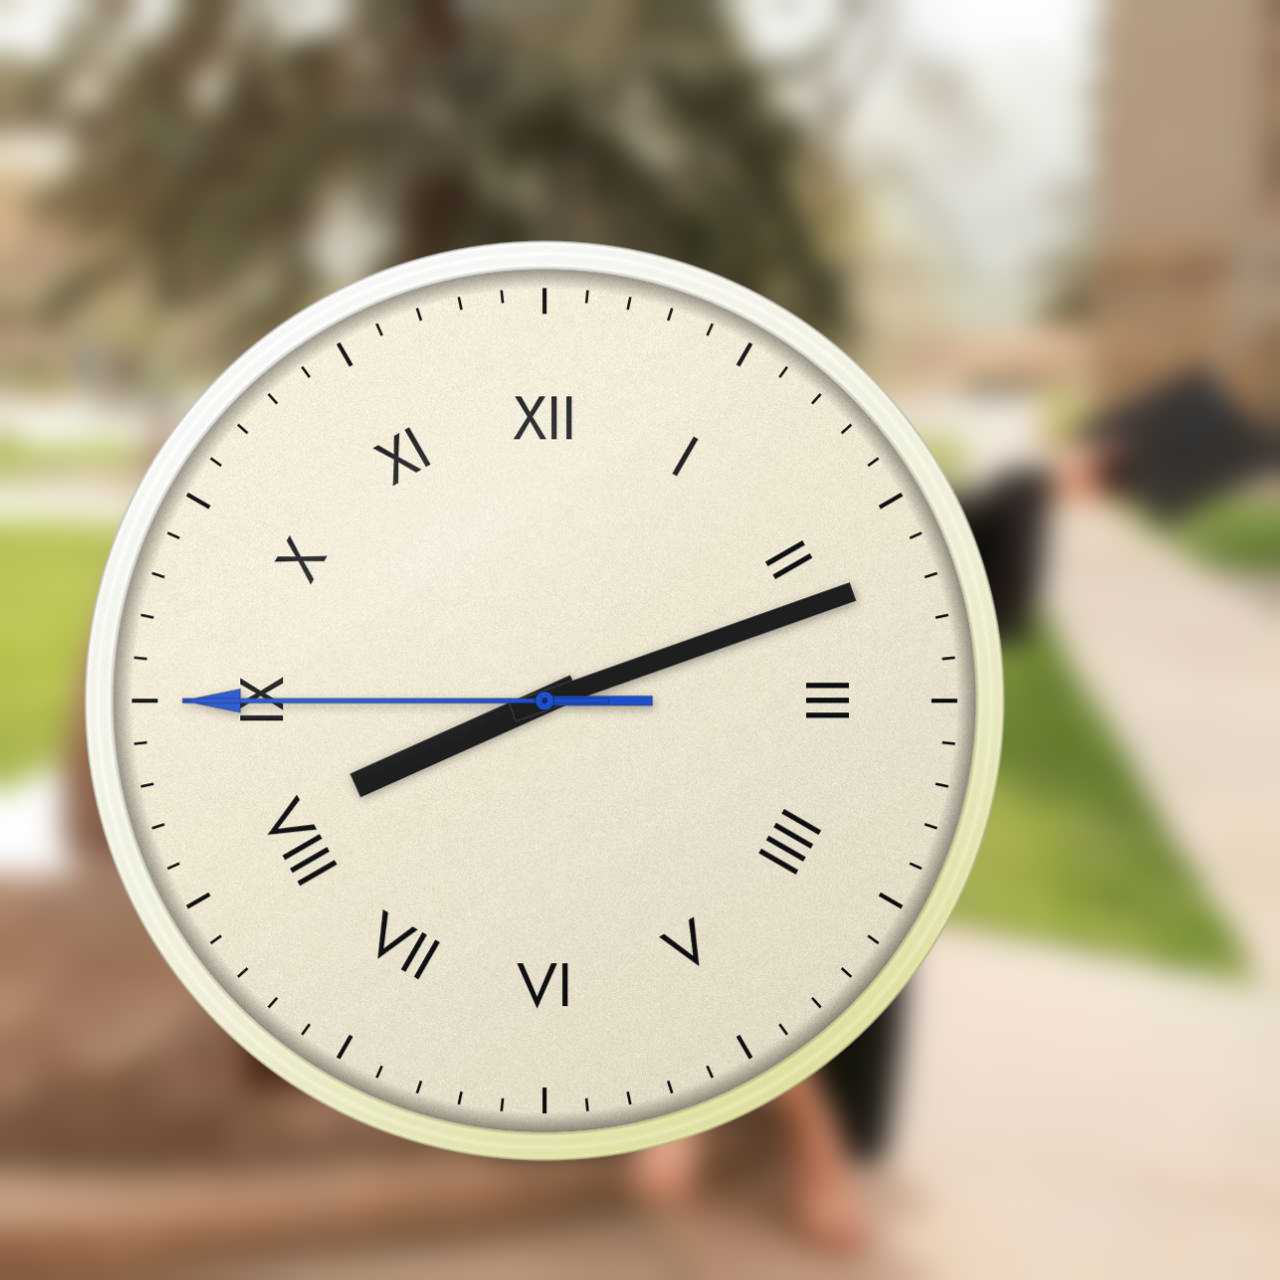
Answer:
**8:11:45**
